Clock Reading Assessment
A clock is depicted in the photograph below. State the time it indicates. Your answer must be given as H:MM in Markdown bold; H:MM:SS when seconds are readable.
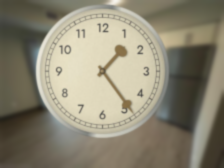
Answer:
**1:24**
